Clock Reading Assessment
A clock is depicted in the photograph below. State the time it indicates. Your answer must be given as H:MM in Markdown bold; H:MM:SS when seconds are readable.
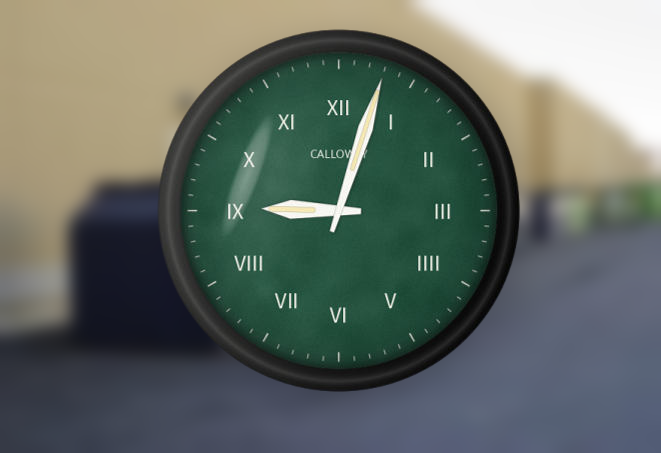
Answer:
**9:03**
